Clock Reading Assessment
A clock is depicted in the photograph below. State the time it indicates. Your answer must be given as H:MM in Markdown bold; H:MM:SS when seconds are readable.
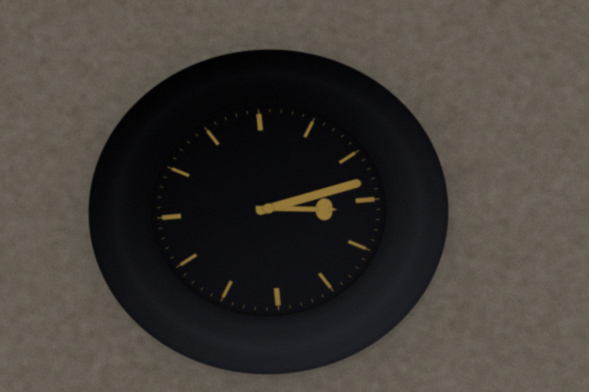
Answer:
**3:13**
